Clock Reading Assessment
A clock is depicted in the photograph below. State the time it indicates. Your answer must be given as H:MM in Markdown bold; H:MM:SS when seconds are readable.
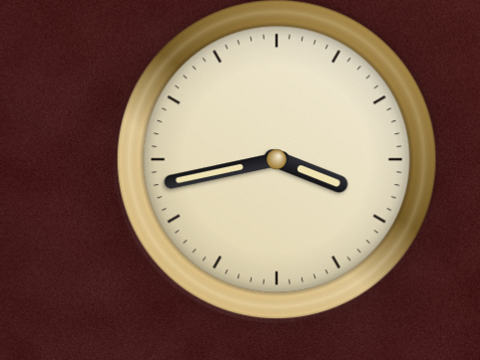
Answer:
**3:43**
